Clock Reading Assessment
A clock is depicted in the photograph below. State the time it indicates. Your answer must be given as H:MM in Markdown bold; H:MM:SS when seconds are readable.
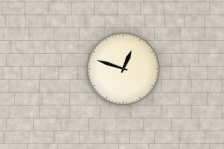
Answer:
**12:48**
